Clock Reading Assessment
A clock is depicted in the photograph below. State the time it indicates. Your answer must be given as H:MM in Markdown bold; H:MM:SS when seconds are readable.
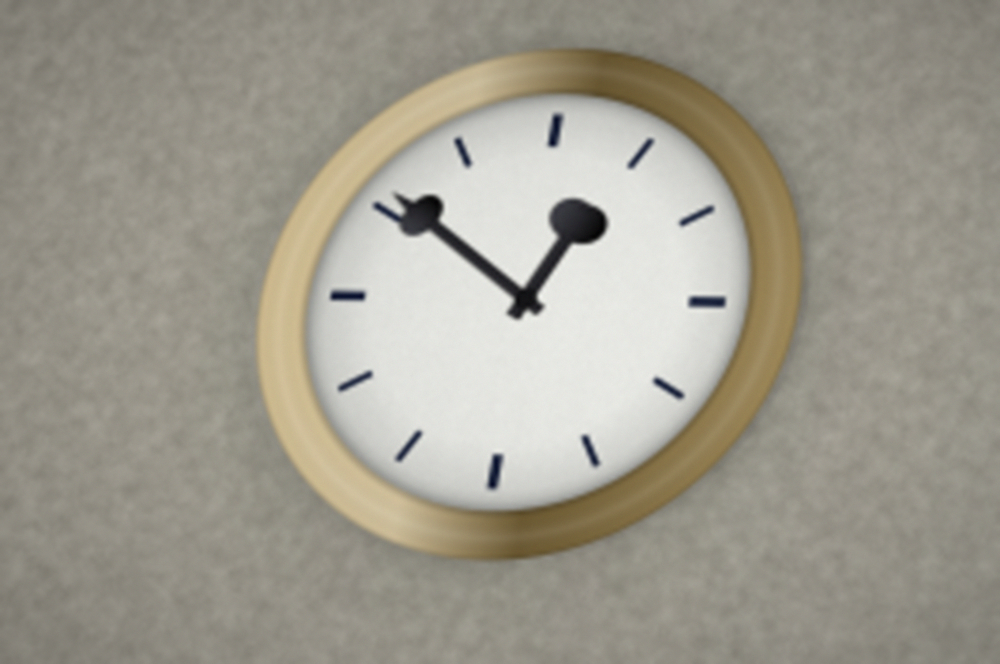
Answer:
**12:51**
